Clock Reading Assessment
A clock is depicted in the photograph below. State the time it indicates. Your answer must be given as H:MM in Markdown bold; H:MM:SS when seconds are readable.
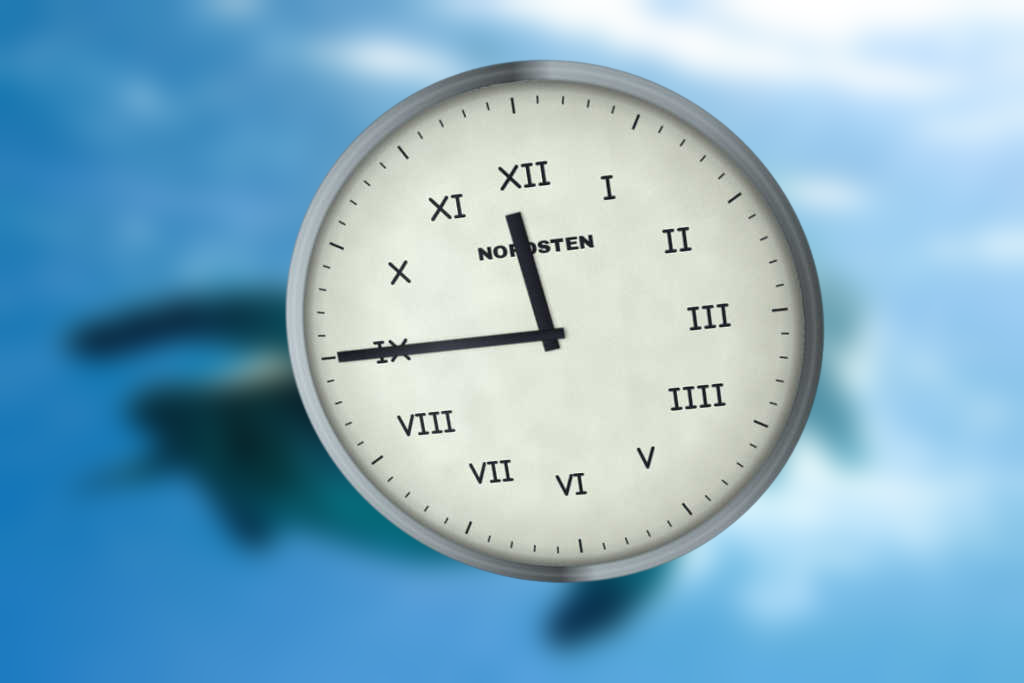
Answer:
**11:45**
